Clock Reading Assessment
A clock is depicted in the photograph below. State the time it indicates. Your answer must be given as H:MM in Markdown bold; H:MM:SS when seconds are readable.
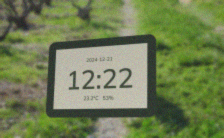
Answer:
**12:22**
